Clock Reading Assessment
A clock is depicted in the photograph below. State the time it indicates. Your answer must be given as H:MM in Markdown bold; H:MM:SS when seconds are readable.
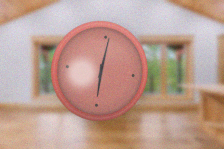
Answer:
**6:01**
